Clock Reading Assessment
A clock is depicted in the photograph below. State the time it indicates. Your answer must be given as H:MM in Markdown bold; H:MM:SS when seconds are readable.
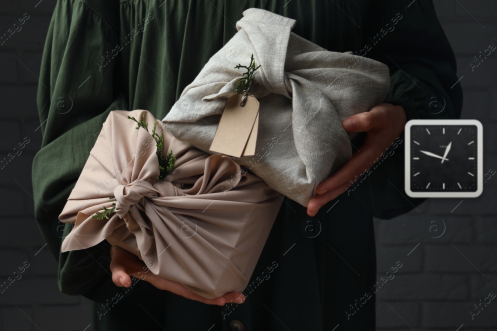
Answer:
**12:48**
